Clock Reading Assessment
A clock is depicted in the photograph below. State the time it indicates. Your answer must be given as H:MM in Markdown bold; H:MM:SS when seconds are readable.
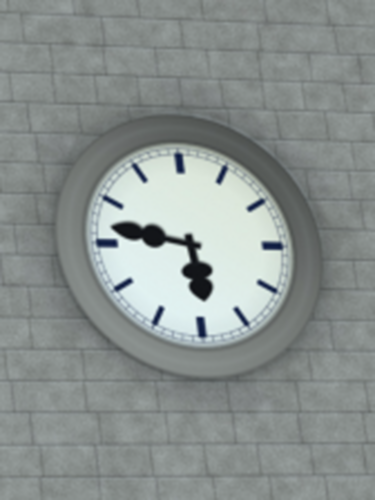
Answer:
**5:47**
